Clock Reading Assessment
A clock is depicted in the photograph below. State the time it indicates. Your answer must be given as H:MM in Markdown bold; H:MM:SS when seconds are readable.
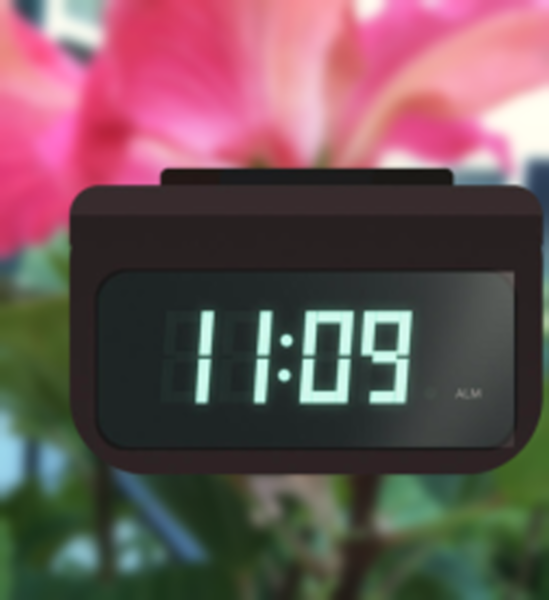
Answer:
**11:09**
